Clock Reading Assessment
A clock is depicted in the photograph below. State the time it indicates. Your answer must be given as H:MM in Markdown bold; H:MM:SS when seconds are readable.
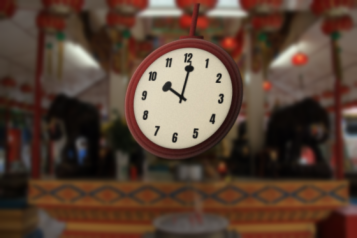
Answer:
**10:01**
